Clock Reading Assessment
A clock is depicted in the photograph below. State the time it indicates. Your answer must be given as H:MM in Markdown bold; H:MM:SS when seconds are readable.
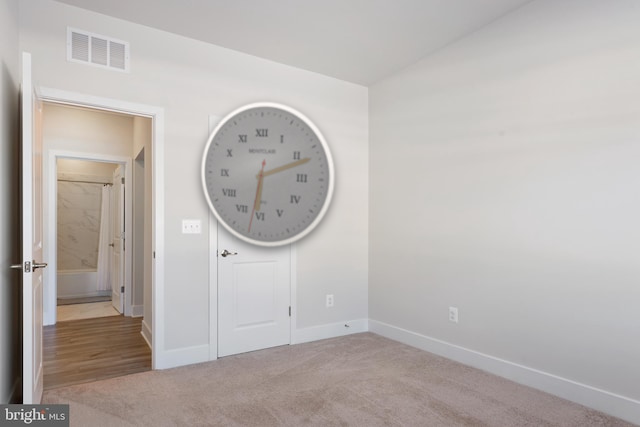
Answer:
**6:11:32**
